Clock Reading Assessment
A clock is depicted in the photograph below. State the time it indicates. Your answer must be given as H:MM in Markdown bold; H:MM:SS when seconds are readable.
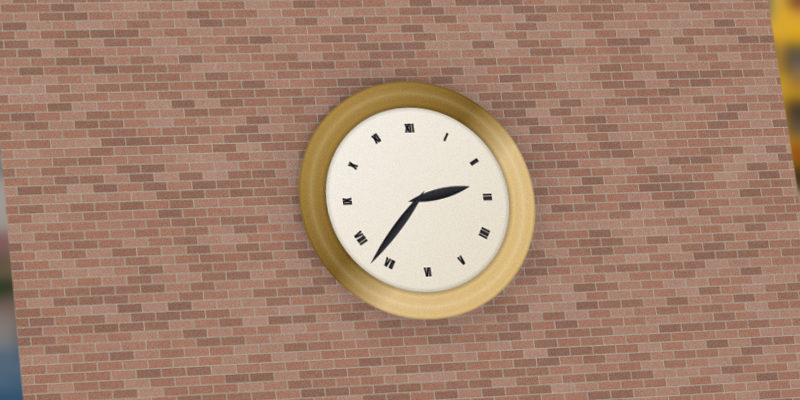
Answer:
**2:37**
